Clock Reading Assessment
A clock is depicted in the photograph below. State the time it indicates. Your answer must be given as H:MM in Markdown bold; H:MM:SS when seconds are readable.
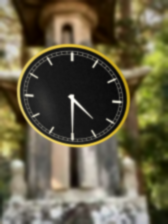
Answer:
**4:30**
